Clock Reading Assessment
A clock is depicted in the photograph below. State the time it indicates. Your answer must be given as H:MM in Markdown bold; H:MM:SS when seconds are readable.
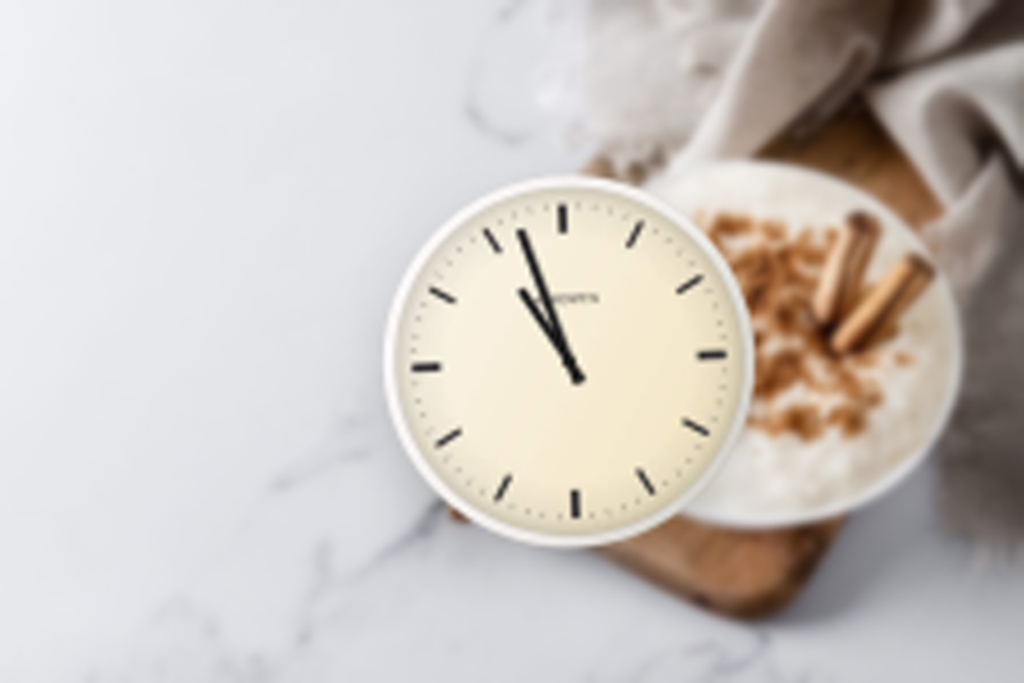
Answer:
**10:57**
